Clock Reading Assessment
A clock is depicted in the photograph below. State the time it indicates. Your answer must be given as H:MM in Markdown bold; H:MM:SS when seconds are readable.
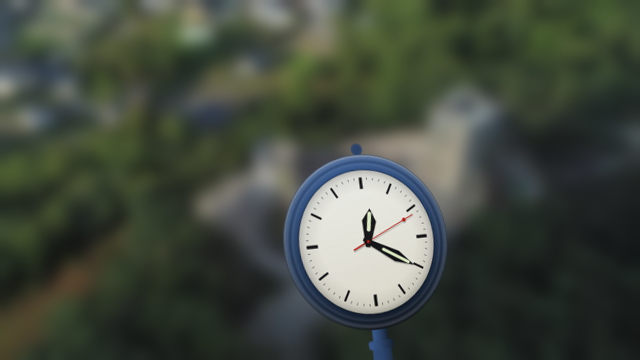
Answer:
**12:20:11**
